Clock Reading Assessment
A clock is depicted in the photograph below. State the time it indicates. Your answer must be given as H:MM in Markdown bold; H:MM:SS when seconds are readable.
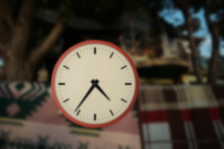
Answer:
**4:36**
